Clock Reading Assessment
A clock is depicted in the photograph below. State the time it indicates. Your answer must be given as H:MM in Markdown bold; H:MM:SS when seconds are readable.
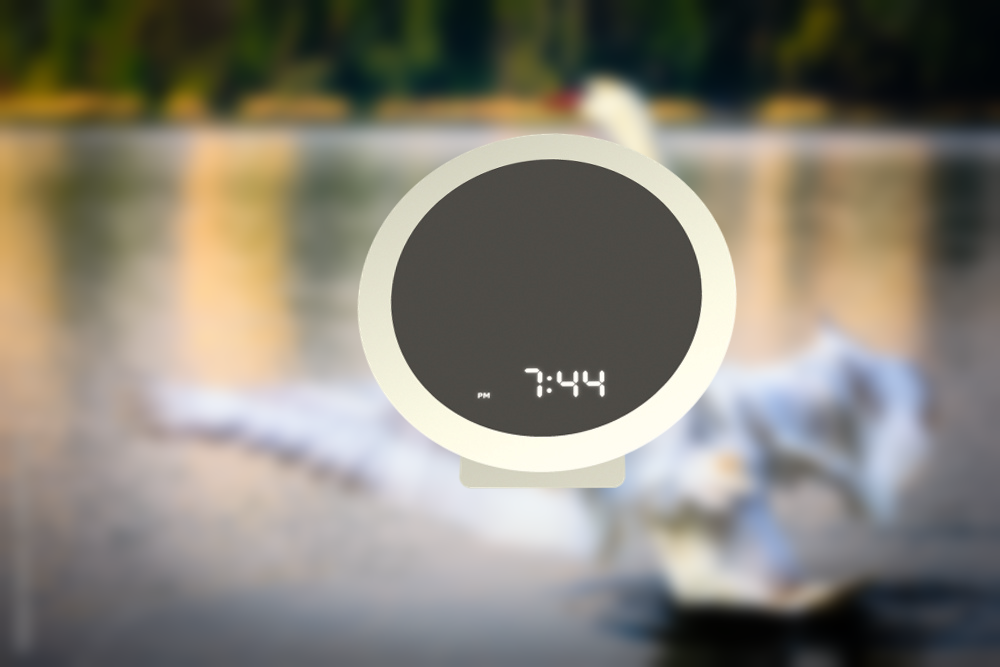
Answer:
**7:44**
